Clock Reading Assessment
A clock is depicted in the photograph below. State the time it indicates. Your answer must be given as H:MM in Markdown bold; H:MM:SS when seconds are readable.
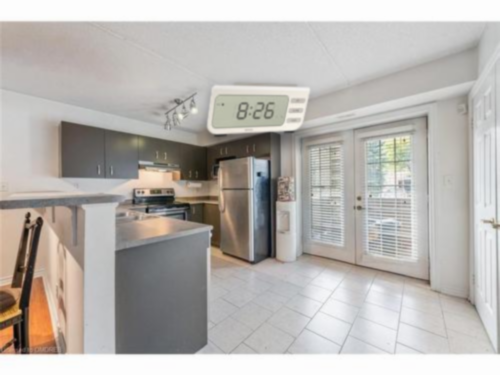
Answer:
**8:26**
